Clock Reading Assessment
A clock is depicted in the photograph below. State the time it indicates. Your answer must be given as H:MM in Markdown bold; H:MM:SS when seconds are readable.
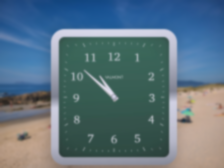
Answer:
**10:52**
